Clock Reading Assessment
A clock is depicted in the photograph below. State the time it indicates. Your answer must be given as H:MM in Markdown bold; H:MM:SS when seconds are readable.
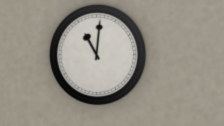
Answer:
**11:01**
